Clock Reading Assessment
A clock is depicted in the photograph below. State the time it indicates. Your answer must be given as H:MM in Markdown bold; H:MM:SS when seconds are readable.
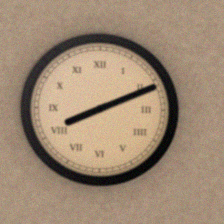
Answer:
**8:11**
